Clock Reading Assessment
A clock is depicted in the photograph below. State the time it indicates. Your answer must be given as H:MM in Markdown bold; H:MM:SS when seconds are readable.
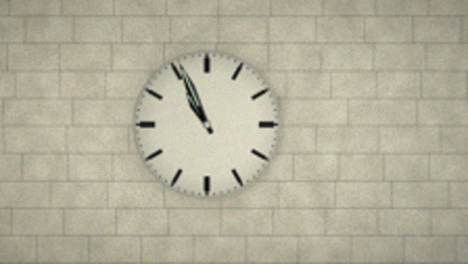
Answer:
**10:56**
